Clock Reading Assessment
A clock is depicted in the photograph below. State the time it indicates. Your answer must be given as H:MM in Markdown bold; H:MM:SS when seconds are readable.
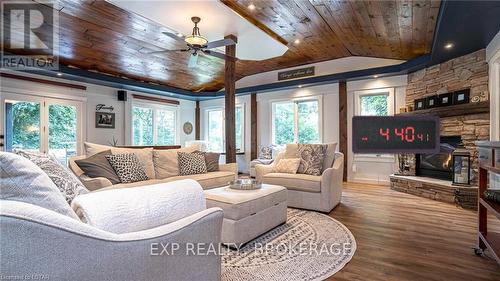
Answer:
**4:40:41**
